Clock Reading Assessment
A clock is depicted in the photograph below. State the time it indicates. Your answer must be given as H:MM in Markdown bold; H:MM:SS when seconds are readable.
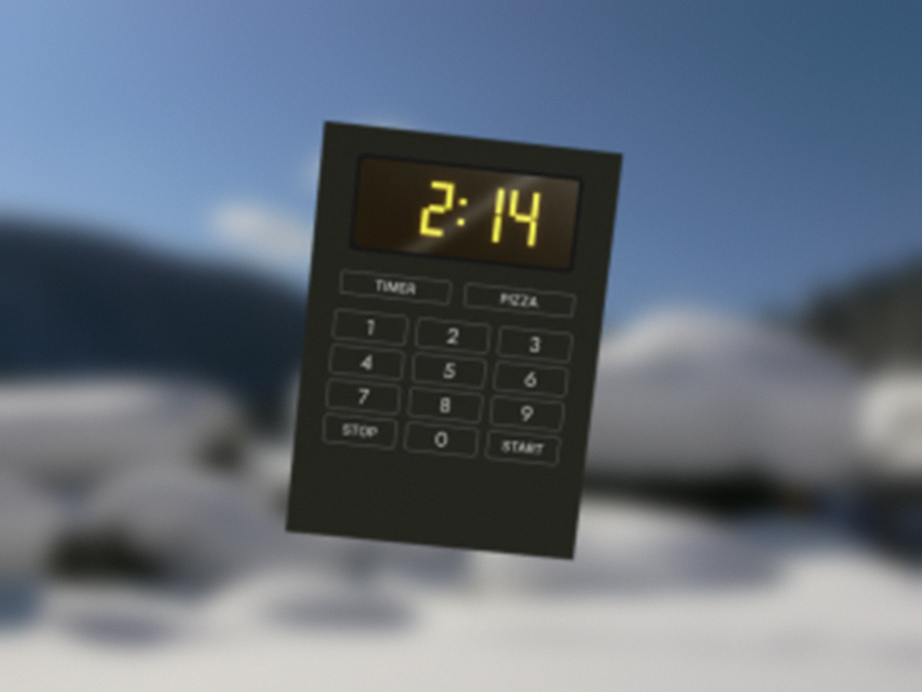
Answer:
**2:14**
